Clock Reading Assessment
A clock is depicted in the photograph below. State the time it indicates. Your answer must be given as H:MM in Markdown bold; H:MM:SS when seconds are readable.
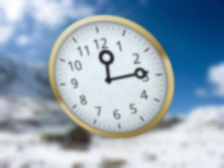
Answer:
**12:14**
